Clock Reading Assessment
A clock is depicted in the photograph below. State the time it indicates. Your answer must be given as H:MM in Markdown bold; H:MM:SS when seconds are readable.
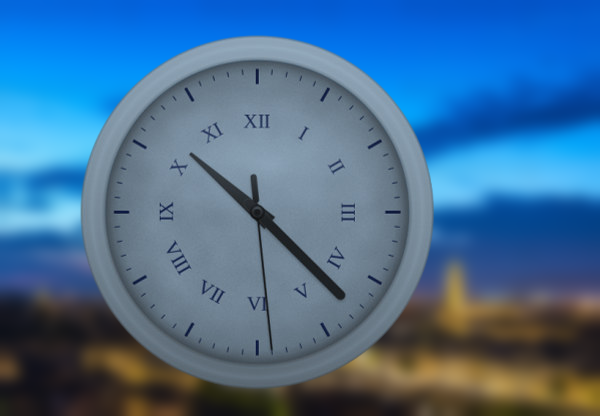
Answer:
**10:22:29**
